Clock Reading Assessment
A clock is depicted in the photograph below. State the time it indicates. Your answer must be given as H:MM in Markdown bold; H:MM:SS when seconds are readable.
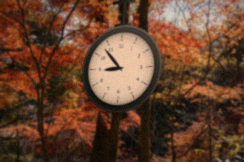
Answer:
**8:53**
